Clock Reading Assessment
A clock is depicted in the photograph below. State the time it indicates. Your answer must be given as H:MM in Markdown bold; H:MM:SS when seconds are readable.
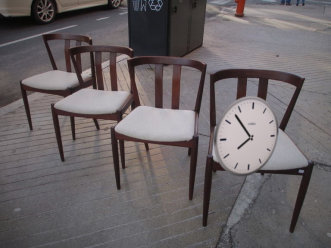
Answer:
**7:53**
